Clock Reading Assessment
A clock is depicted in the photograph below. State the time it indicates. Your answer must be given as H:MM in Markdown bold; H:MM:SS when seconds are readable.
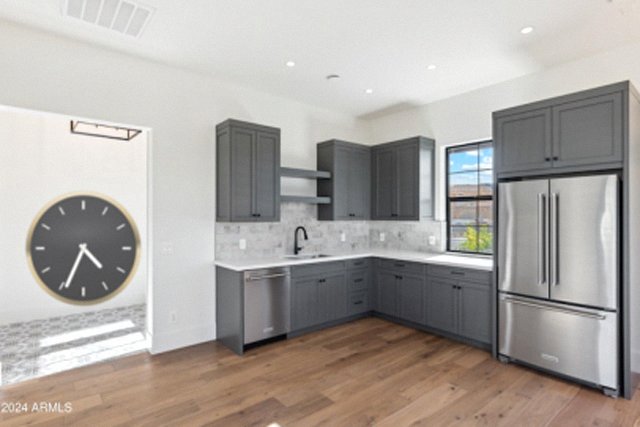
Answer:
**4:34**
